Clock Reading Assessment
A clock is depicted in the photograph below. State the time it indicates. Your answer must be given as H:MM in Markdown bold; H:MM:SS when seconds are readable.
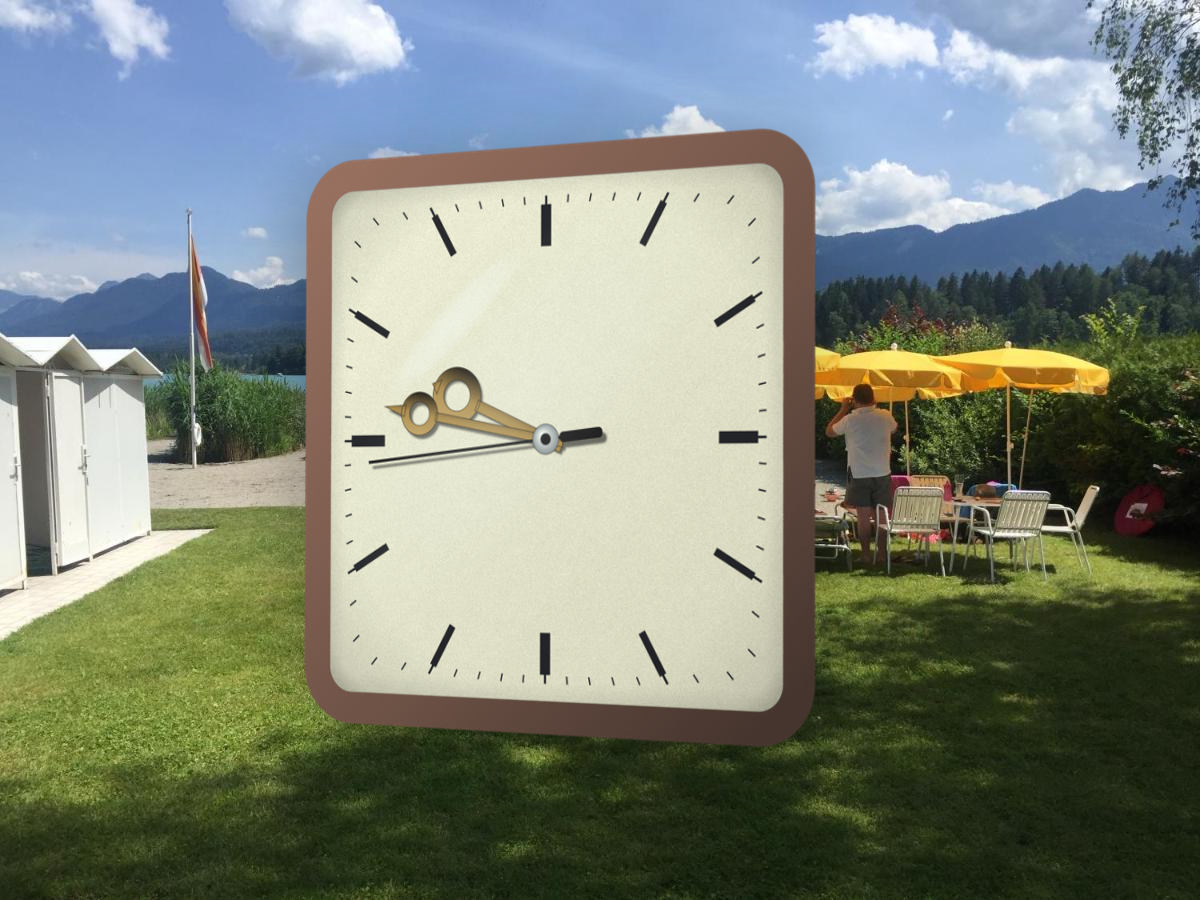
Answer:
**9:46:44**
